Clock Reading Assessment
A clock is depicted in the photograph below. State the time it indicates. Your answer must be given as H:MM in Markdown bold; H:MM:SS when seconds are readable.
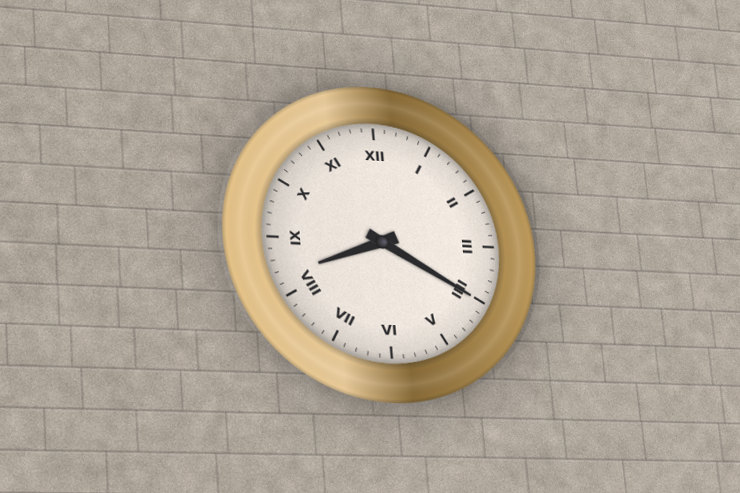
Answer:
**8:20**
